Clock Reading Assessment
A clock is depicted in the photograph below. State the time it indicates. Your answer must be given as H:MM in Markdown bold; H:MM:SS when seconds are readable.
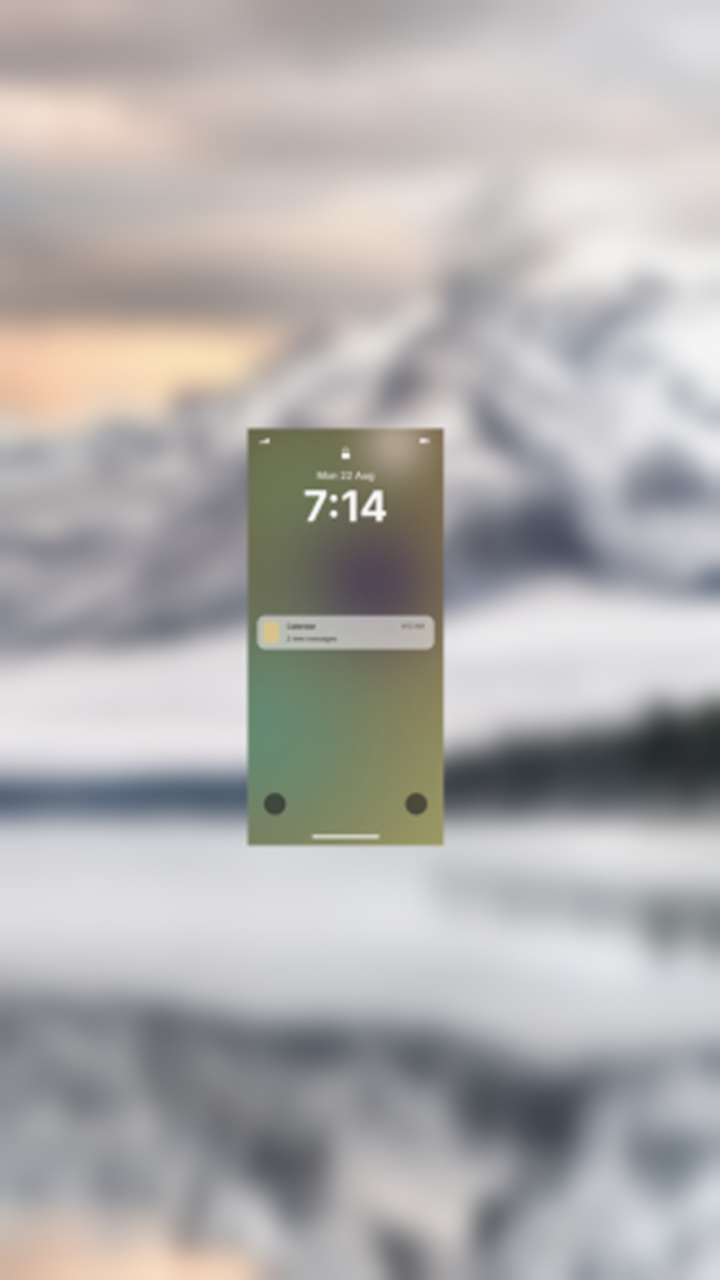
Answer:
**7:14**
